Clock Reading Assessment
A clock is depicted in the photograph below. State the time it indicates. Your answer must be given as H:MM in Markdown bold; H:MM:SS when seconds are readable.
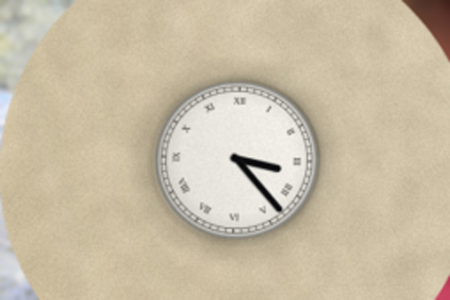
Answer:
**3:23**
